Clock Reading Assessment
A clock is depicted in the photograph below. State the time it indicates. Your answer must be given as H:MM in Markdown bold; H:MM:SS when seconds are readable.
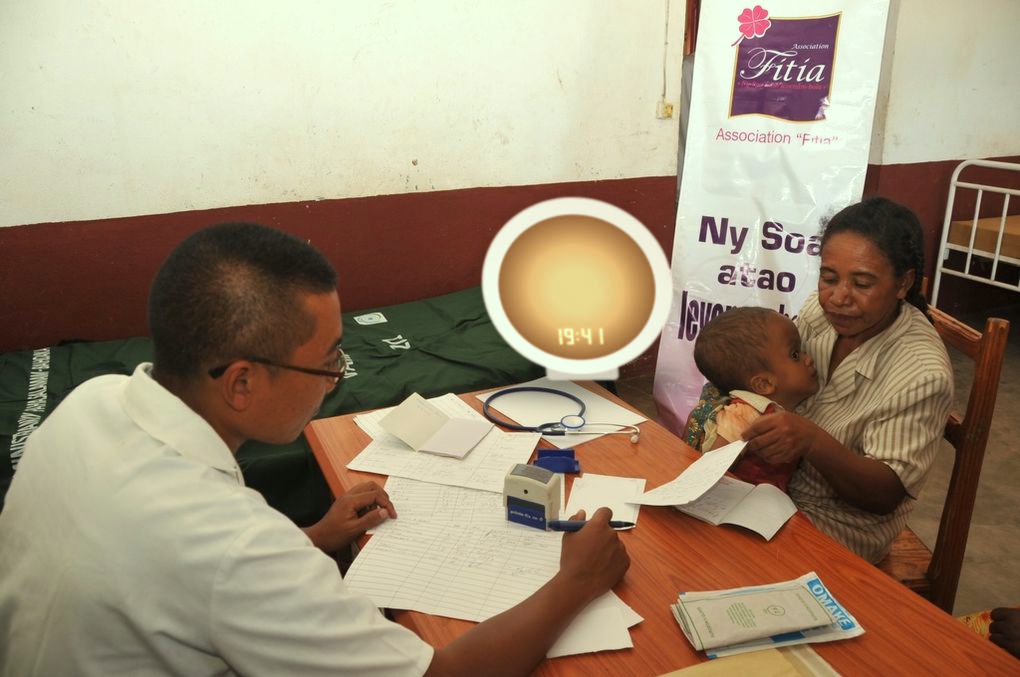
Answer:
**19:41**
